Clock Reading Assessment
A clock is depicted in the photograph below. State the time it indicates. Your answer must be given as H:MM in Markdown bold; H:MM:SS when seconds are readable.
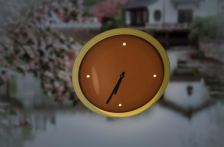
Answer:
**6:34**
